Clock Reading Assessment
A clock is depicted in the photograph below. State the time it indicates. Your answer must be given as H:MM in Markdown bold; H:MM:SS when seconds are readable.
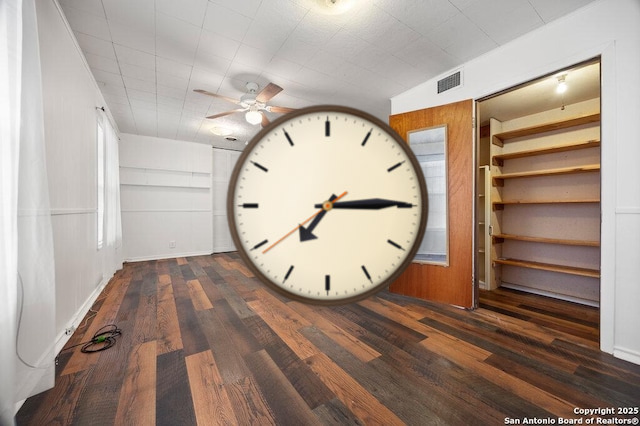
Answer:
**7:14:39**
